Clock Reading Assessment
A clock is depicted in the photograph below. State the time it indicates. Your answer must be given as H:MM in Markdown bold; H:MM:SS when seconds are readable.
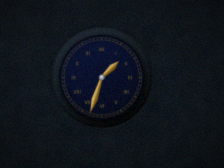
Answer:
**1:33**
